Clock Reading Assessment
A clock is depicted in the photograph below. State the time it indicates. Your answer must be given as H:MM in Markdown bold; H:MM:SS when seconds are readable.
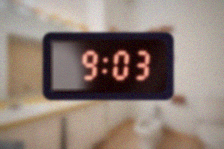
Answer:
**9:03**
